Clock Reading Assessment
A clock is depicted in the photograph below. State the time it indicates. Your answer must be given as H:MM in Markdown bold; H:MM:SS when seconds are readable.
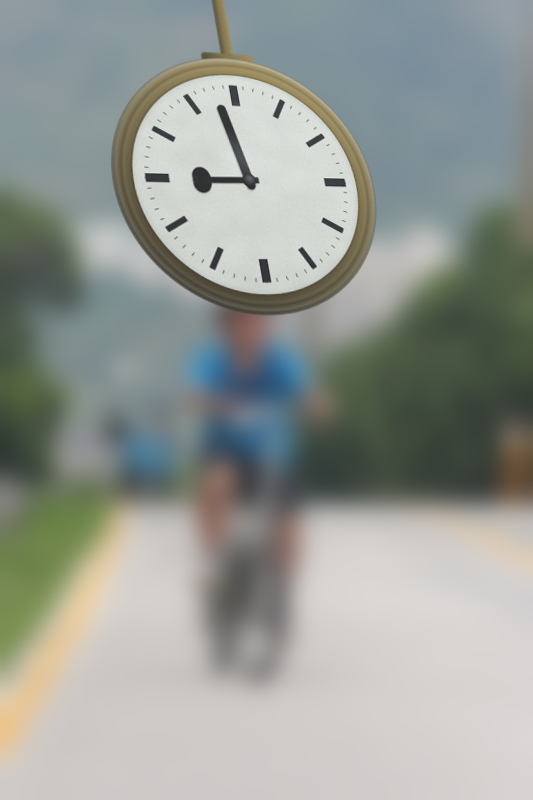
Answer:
**8:58**
